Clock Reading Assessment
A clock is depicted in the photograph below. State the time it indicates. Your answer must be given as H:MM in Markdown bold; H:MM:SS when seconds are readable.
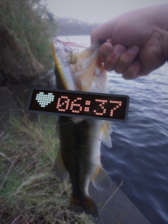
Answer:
**6:37**
